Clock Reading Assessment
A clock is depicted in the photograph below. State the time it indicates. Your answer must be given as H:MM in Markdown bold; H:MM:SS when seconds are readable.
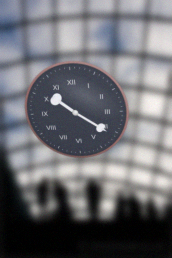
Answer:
**10:21**
